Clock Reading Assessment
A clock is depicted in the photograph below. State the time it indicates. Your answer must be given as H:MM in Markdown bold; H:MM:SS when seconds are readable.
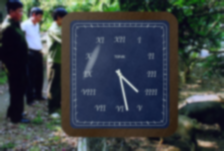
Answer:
**4:28**
